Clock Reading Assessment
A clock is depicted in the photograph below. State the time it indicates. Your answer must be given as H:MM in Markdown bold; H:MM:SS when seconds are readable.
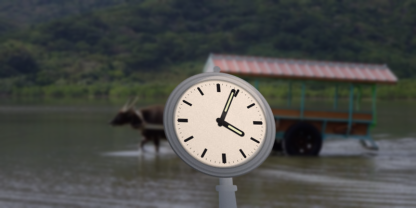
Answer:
**4:04**
